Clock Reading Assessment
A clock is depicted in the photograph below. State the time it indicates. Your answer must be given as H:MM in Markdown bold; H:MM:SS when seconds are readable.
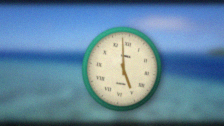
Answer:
**4:58**
